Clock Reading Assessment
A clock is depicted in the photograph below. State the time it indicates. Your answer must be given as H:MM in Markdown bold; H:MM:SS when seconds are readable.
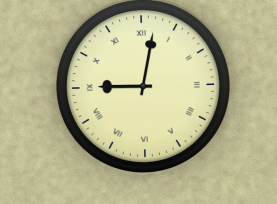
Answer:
**9:02**
